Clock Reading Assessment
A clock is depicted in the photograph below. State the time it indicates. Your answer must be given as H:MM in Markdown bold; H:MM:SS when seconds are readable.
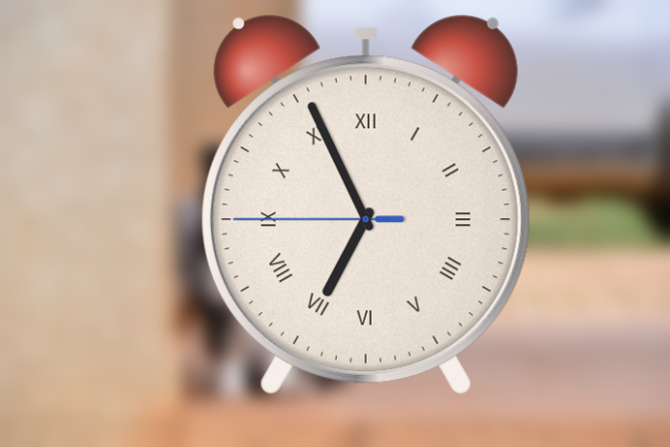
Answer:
**6:55:45**
